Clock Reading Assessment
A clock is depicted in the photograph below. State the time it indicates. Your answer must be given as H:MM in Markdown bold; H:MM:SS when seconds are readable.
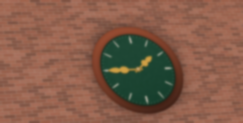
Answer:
**1:45**
